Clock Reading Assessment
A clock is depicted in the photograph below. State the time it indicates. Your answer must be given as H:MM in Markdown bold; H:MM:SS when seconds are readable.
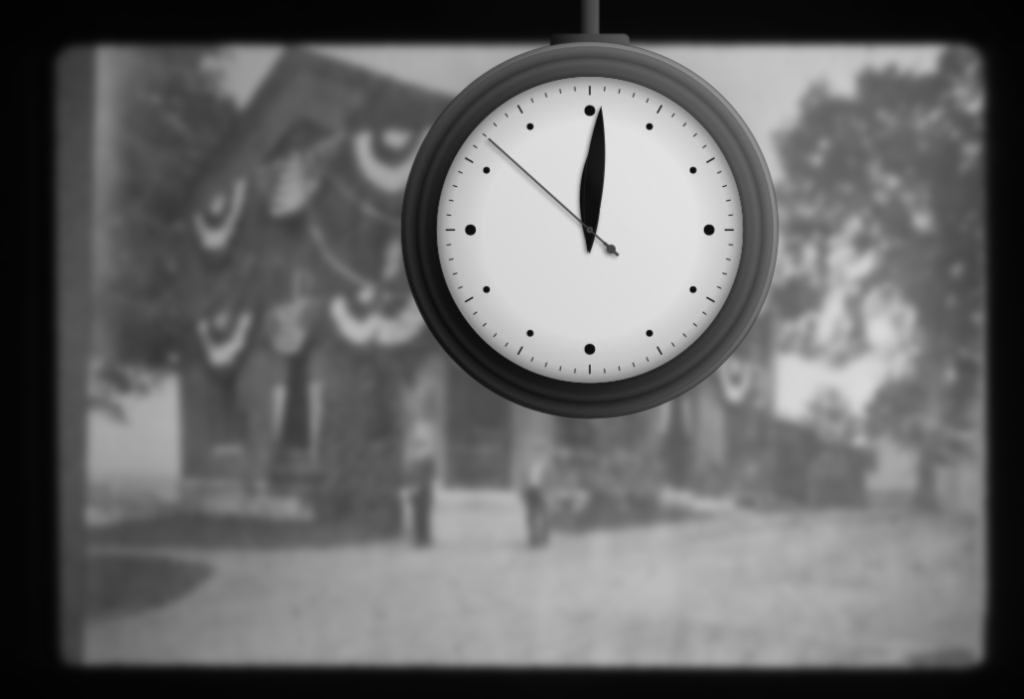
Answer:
**12:00:52**
